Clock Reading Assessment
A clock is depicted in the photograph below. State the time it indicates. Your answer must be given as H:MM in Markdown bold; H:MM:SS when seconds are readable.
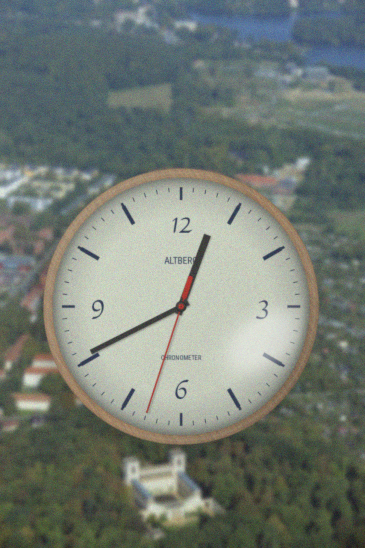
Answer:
**12:40:33**
